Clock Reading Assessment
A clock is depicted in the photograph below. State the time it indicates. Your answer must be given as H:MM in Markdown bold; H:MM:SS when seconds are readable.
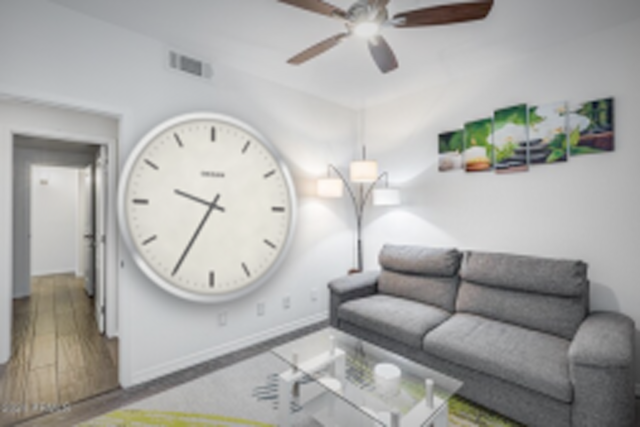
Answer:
**9:35**
